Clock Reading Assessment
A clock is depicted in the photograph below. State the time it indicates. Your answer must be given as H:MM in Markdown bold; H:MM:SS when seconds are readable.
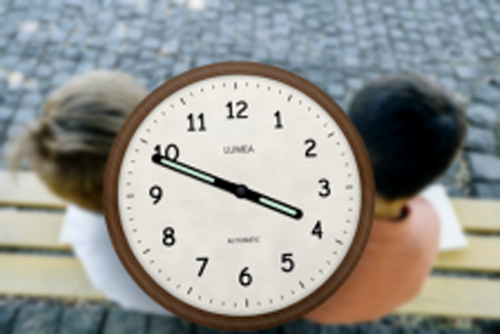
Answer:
**3:49**
